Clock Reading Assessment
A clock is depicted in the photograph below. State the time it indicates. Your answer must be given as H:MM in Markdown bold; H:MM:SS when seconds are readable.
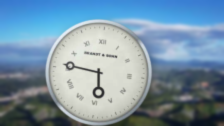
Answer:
**5:46**
